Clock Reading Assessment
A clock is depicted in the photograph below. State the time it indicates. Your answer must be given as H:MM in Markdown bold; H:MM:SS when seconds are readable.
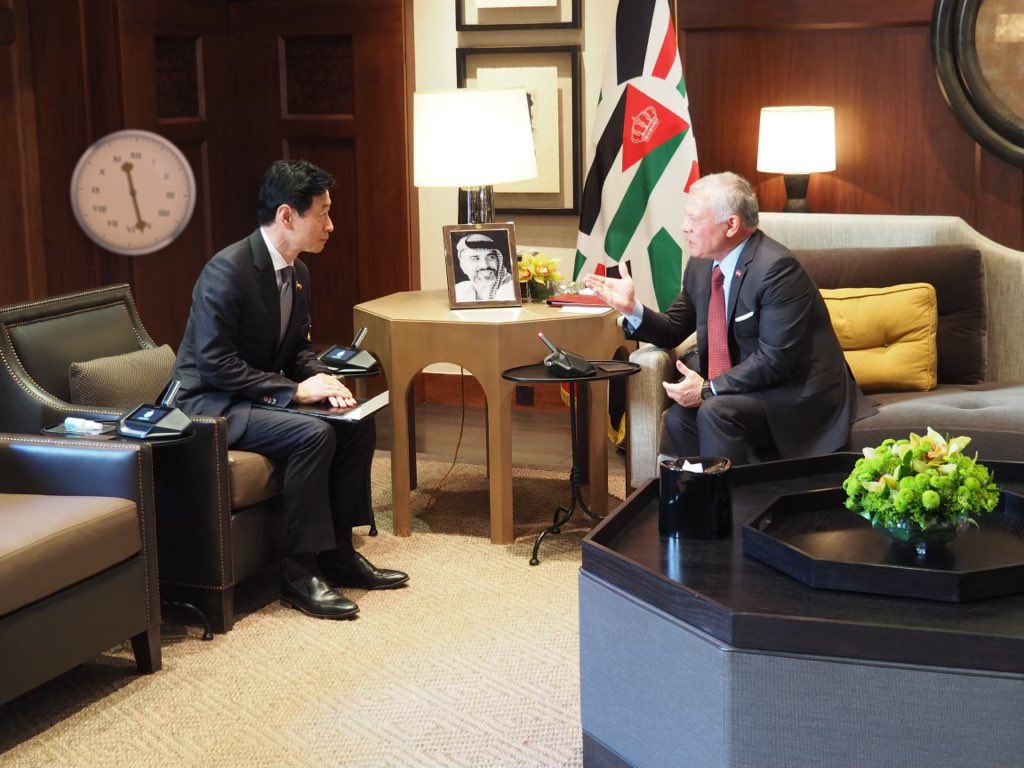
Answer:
**11:27**
